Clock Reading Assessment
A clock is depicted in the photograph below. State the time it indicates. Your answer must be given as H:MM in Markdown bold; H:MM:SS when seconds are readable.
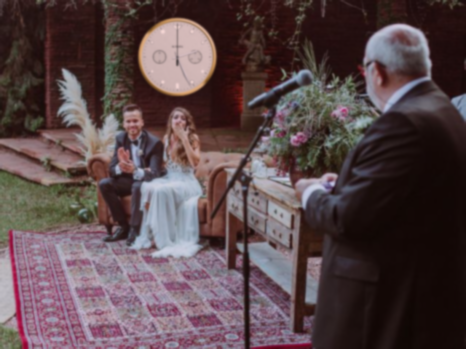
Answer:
**2:26**
